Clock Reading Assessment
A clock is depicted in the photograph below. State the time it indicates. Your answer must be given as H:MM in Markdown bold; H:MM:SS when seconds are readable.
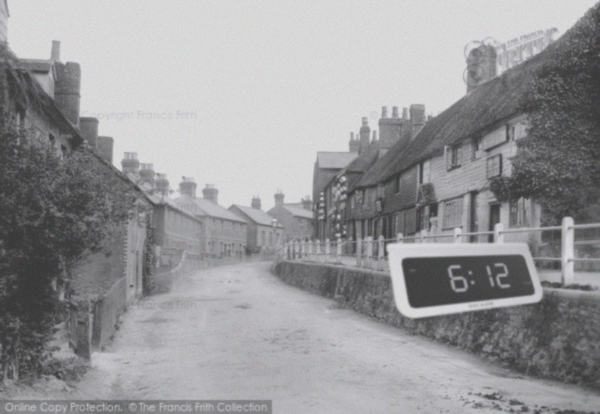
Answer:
**6:12**
